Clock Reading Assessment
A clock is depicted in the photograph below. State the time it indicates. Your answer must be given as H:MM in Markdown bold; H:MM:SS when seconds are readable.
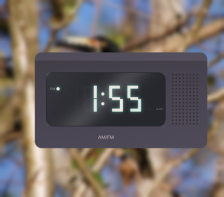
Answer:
**1:55**
